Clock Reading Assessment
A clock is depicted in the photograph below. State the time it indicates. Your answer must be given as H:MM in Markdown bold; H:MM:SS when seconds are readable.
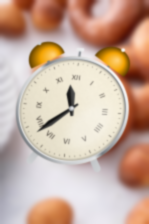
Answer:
**11:38**
